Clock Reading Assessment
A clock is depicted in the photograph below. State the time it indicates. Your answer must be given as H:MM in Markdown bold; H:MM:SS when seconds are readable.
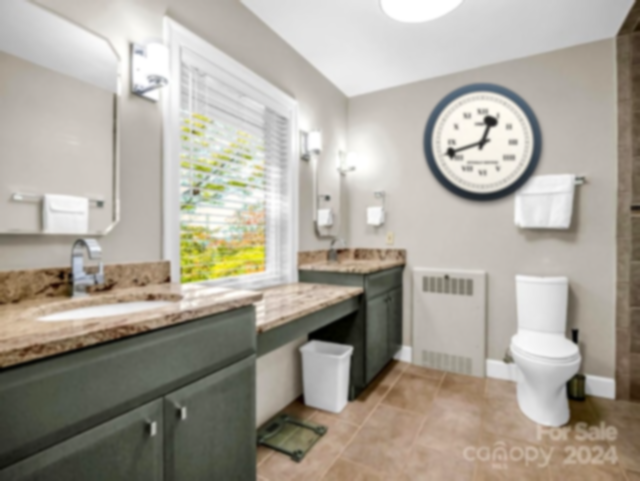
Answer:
**12:42**
